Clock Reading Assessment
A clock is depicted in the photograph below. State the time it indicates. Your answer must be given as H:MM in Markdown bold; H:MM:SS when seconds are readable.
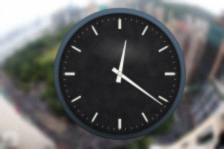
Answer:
**12:21**
